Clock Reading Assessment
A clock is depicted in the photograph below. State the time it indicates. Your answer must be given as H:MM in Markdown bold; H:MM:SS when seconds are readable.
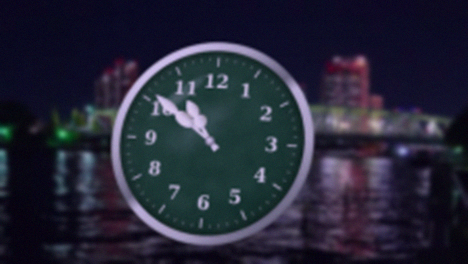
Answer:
**10:51**
